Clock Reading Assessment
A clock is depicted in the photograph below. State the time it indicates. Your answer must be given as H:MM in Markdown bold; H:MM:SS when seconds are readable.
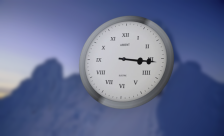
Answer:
**3:16**
